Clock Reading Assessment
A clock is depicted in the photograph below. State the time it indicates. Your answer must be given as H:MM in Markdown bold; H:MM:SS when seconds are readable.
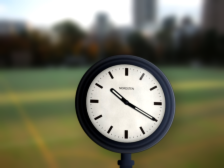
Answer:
**10:20**
